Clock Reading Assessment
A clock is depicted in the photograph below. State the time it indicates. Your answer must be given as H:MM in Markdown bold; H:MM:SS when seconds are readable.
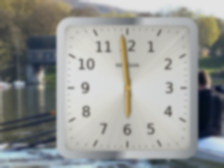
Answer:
**5:59**
